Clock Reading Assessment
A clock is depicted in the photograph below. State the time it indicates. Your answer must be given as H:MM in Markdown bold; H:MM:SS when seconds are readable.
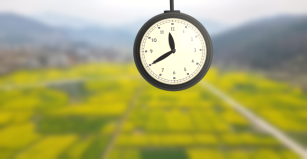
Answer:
**11:40**
